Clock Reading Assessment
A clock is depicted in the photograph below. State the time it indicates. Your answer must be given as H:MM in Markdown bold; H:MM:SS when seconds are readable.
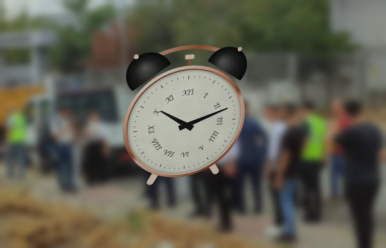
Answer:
**10:12**
